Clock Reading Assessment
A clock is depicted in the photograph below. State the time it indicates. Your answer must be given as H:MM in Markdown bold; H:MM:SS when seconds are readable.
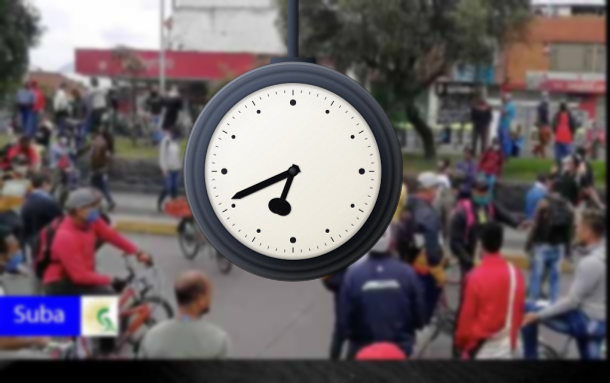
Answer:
**6:41**
